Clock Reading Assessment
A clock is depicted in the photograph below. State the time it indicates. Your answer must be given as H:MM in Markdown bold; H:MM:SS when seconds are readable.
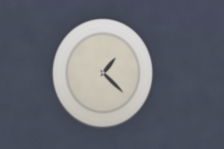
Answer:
**1:22**
